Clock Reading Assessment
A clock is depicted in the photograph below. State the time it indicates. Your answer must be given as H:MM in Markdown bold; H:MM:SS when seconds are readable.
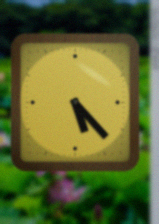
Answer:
**5:23**
